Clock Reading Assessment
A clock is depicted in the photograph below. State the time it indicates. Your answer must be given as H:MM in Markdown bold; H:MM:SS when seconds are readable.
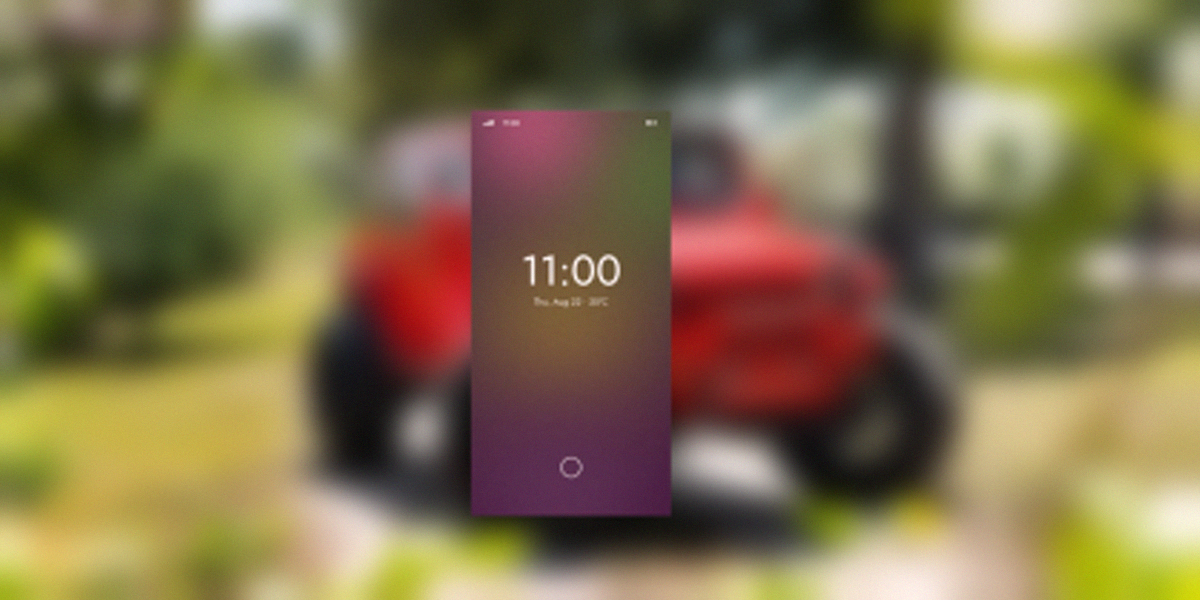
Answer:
**11:00**
